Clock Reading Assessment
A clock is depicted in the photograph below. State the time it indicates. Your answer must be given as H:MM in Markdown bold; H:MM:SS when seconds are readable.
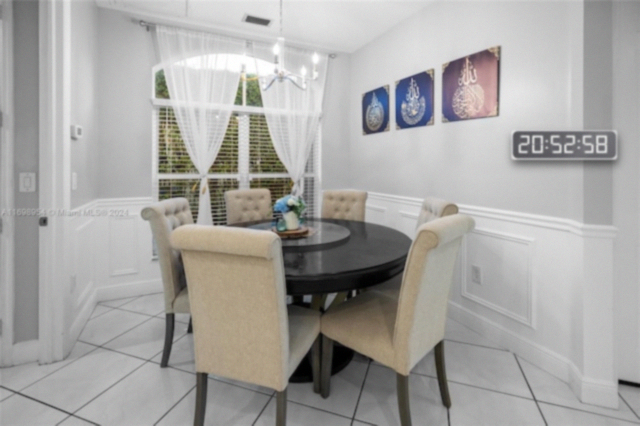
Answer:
**20:52:58**
